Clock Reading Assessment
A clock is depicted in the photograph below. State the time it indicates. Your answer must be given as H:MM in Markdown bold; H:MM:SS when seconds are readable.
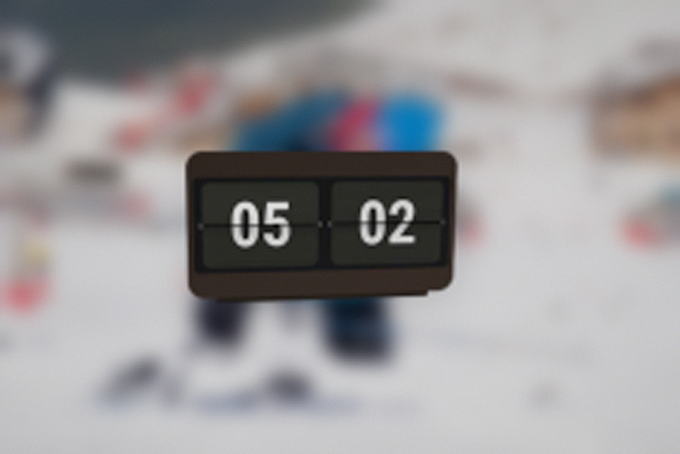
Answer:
**5:02**
